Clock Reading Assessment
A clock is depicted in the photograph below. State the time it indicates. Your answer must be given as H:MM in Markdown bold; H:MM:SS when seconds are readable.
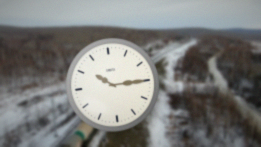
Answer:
**10:15**
